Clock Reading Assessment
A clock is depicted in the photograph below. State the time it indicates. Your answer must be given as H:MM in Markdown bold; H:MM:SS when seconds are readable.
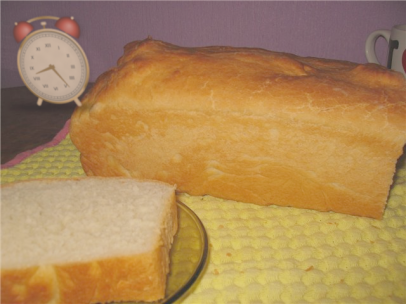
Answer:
**8:24**
